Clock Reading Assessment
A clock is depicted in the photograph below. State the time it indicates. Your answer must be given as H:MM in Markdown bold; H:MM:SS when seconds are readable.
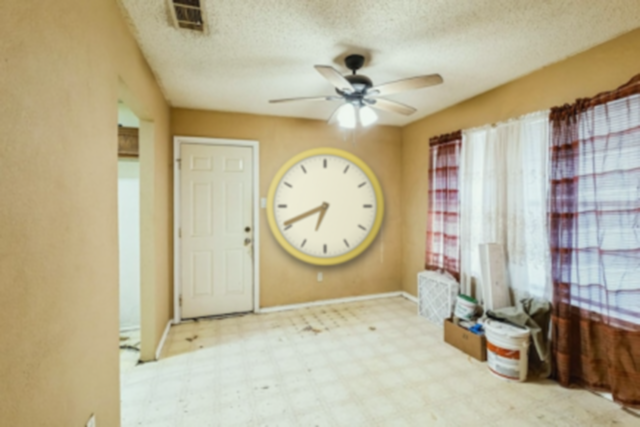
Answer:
**6:41**
